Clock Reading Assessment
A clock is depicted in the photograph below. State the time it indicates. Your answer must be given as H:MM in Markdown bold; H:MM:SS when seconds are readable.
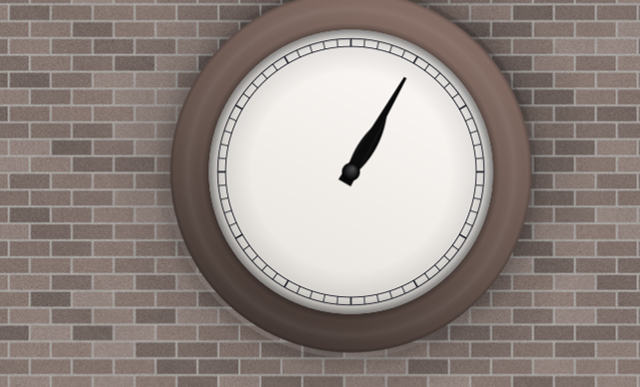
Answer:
**1:05**
